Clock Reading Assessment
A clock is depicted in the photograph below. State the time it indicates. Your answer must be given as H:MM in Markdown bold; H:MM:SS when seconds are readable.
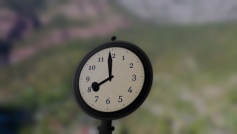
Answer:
**7:59**
